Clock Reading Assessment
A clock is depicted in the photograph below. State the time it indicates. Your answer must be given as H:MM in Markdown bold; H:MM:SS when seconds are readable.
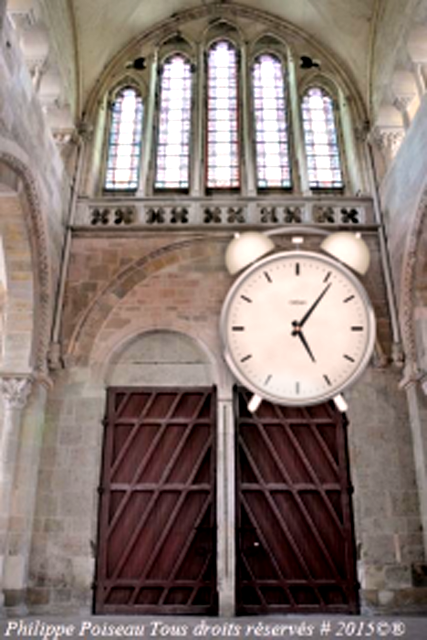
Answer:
**5:06**
